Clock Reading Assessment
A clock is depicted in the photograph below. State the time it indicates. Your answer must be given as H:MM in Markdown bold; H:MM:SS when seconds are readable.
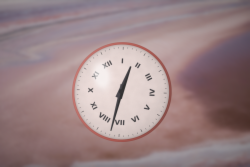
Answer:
**1:37**
